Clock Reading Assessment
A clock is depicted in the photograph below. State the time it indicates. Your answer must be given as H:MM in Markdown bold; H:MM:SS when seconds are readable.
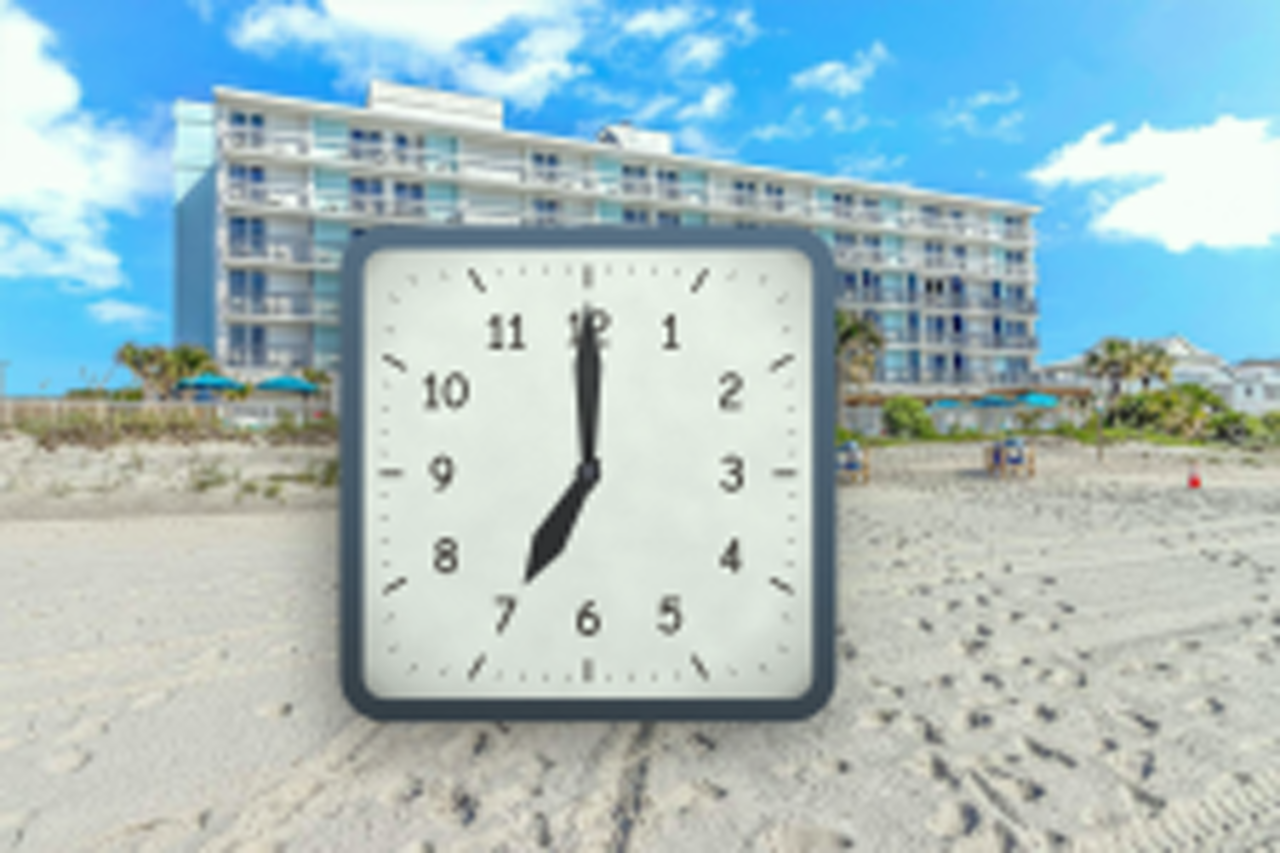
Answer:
**7:00**
